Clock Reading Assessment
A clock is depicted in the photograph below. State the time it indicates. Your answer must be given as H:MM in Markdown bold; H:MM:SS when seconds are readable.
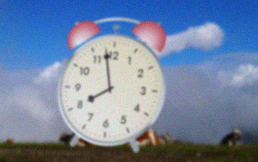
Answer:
**7:58**
